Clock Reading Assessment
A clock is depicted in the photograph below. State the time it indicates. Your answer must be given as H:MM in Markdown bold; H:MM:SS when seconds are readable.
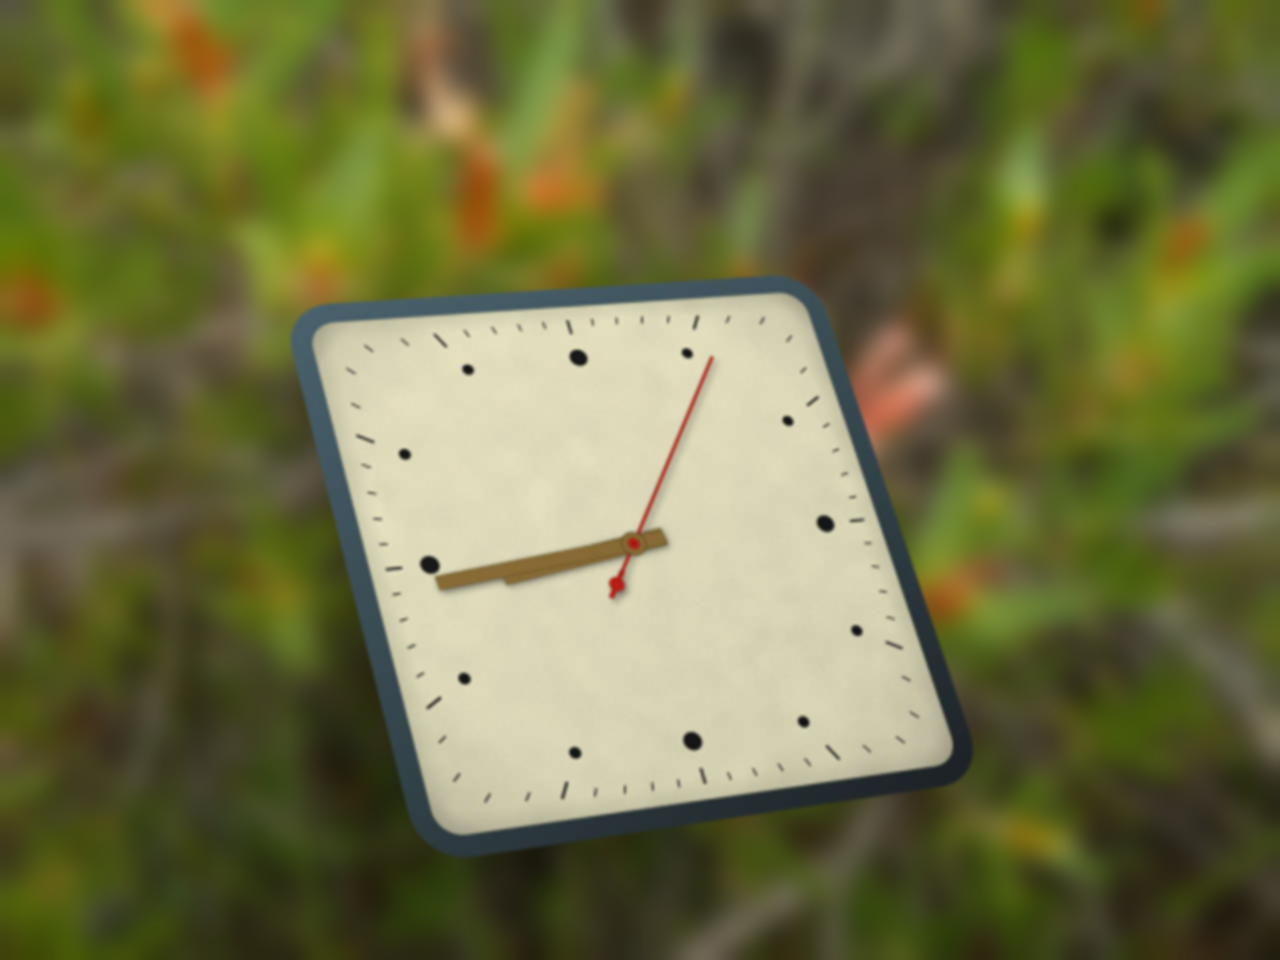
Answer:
**8:44:06**
